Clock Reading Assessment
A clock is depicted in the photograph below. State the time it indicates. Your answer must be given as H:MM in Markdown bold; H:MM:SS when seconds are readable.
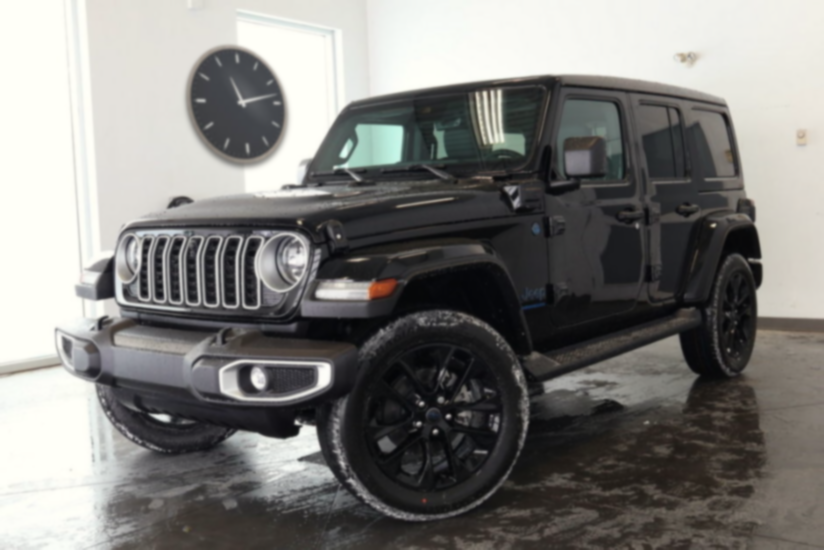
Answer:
**11:13**
